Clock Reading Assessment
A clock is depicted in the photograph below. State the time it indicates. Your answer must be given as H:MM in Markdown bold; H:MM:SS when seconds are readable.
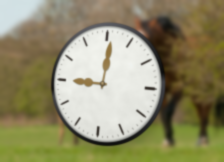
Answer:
**9:01**
